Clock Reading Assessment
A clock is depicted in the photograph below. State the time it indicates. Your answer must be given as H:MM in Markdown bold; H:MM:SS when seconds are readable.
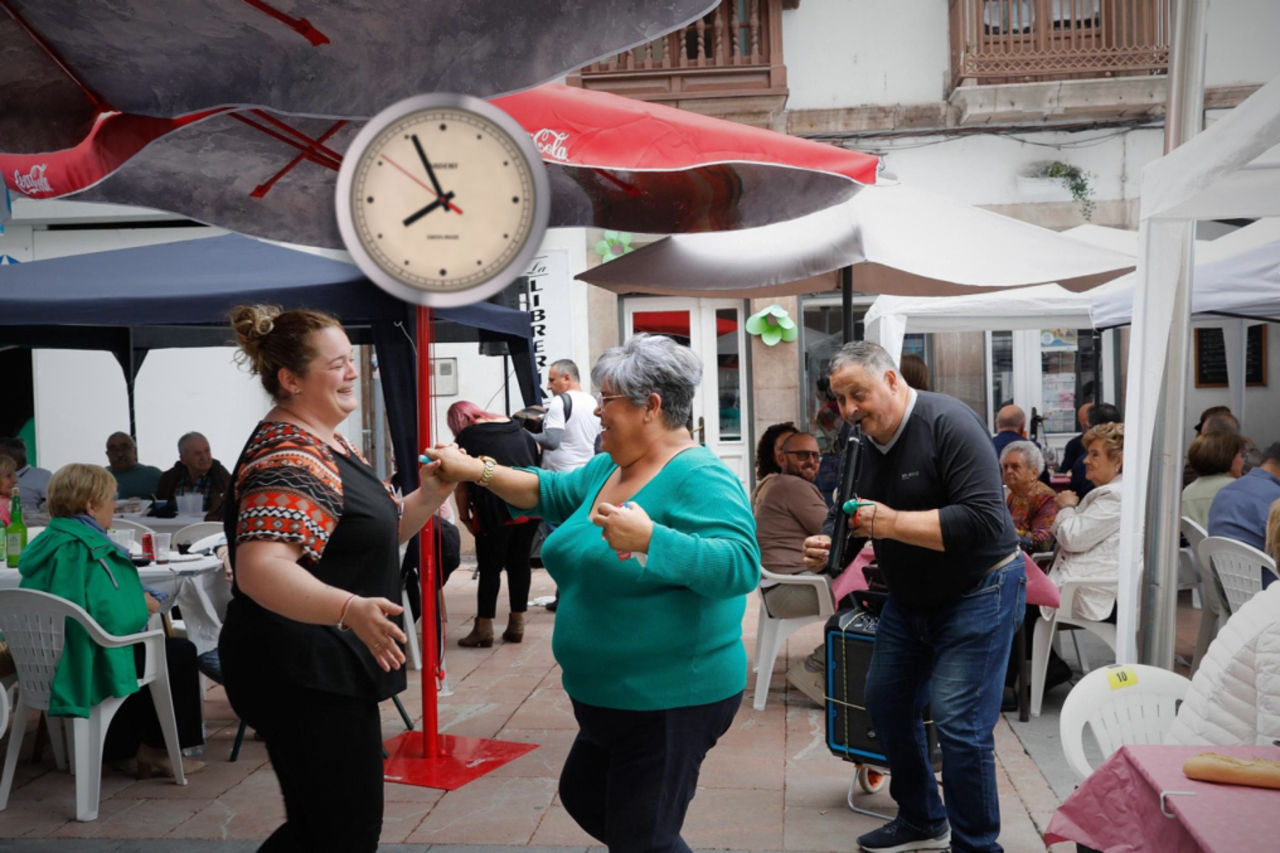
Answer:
**7:55:51**
